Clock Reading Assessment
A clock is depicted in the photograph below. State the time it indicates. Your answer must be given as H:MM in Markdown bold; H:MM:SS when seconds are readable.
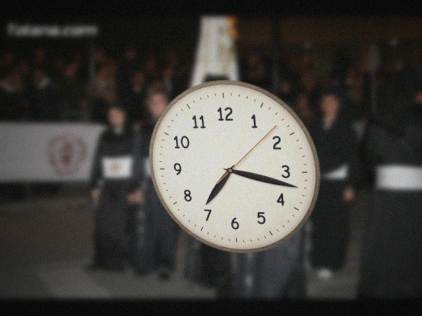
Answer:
**7:17:08**
